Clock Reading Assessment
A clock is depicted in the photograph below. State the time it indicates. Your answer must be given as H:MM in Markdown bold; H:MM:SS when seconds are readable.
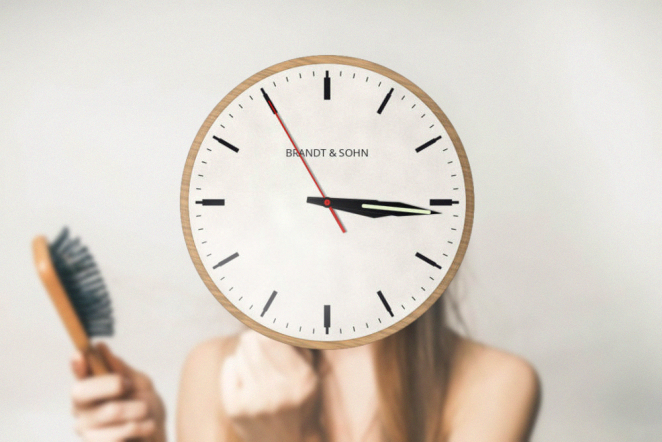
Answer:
**3:15:55**
